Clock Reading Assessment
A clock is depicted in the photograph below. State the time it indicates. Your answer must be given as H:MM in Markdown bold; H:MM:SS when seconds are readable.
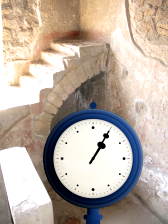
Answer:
**1:05**
